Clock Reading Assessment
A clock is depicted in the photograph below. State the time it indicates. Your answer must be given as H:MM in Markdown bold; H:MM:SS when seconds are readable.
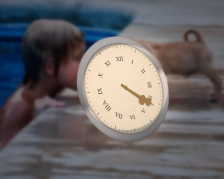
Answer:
**4:21**
